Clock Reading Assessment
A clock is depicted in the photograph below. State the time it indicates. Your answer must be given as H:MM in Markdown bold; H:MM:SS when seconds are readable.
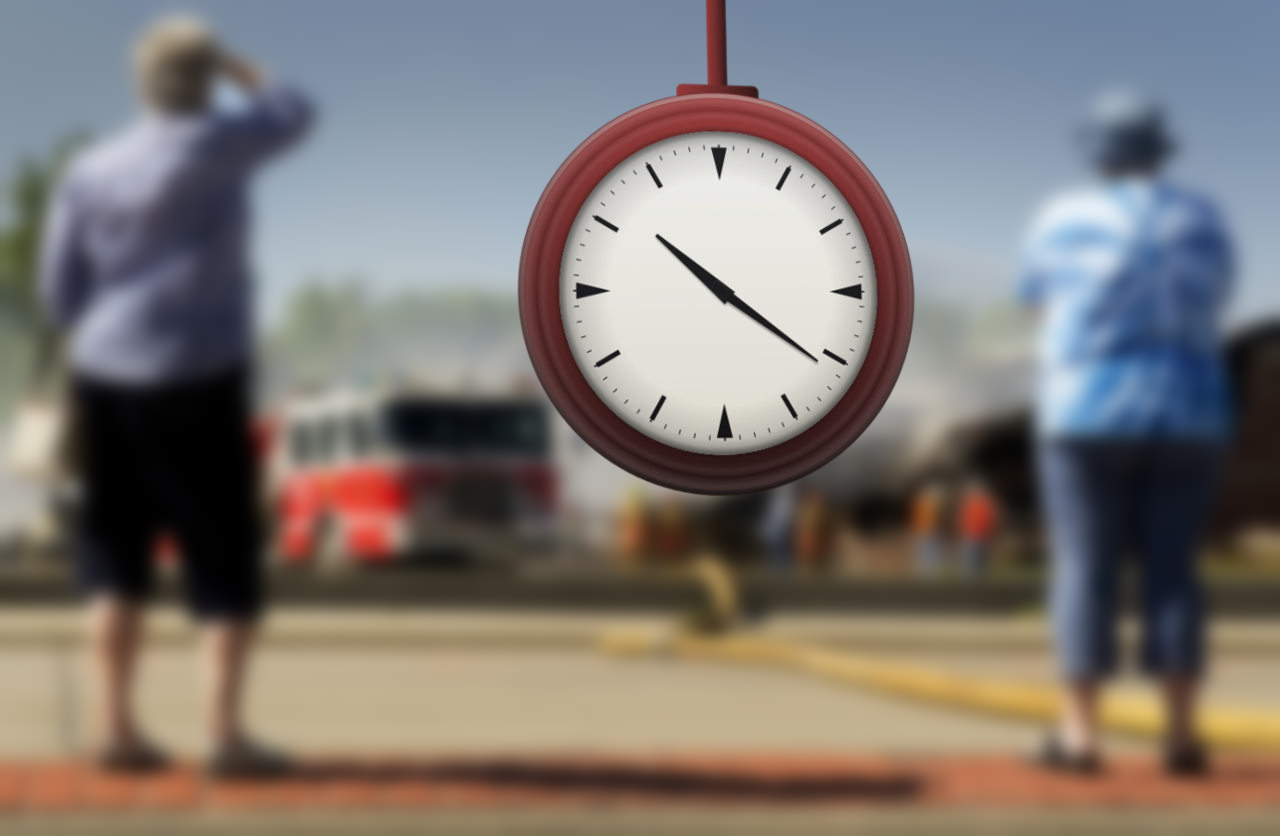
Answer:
**10:21**
